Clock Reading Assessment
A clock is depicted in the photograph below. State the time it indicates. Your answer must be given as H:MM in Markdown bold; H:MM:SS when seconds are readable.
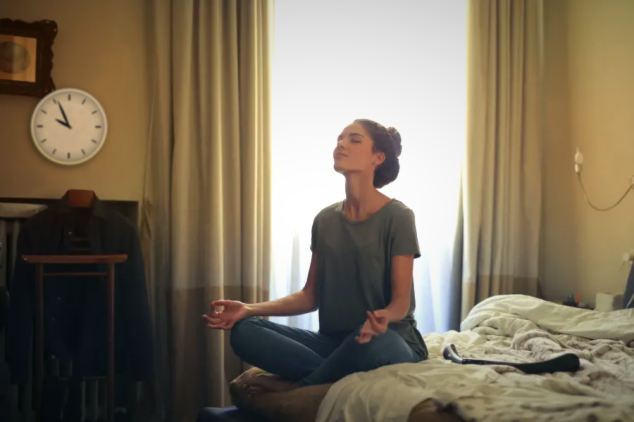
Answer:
**9:56**
